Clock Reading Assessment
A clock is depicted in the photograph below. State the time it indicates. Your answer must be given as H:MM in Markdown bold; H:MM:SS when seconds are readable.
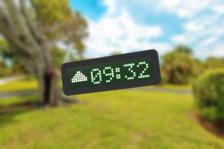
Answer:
**9:32**
